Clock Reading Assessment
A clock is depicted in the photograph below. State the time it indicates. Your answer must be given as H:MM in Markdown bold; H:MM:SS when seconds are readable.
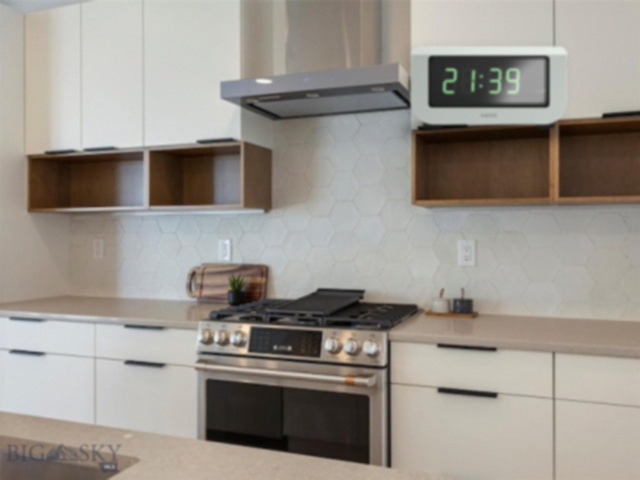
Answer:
**21:39**
